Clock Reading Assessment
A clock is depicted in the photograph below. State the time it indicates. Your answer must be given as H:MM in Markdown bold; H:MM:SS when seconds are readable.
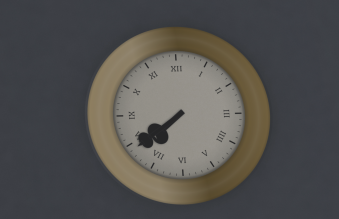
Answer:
**7:39**
